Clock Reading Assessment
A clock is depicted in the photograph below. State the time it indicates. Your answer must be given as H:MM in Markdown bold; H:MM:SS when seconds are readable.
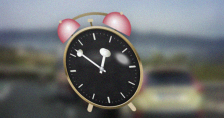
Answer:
**12:52**
